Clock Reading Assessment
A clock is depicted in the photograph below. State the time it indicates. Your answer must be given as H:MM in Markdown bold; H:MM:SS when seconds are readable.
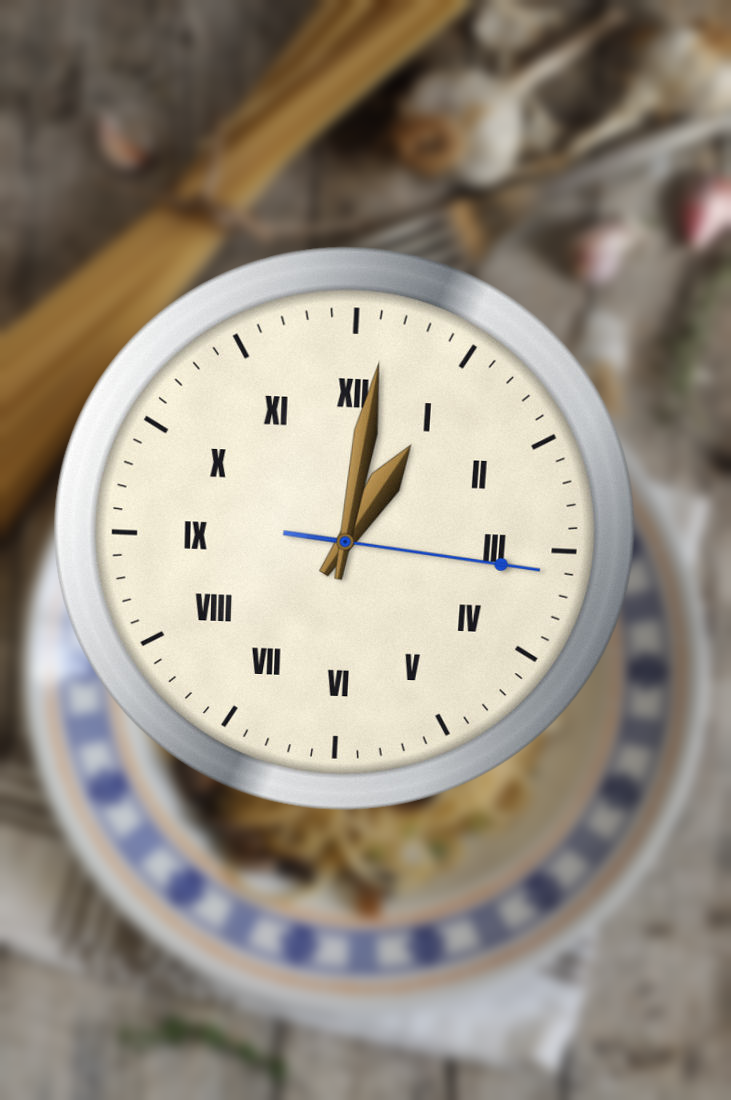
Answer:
**1:01:16**
